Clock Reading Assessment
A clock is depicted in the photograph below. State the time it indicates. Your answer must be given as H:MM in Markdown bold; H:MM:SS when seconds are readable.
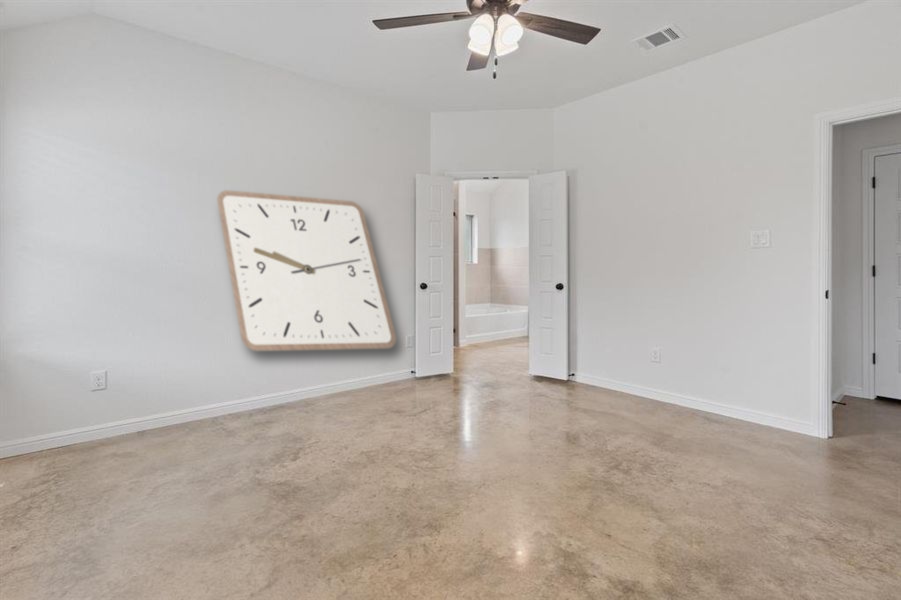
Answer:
**9:48:13**
